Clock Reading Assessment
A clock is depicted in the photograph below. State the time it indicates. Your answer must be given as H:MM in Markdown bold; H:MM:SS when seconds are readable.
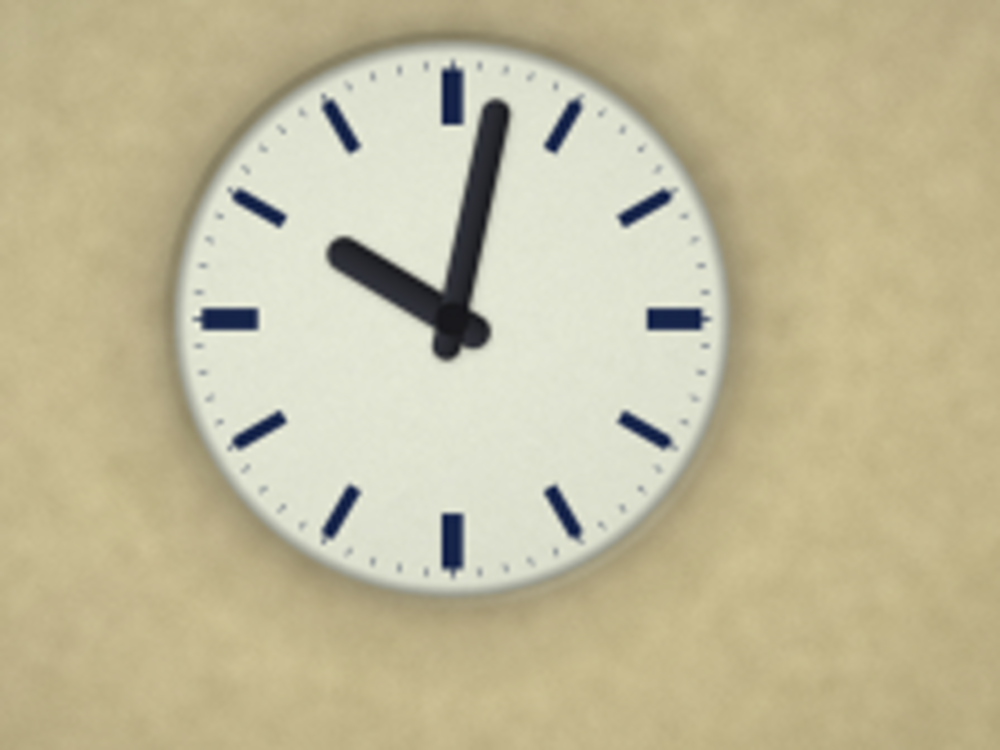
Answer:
**10:02**
